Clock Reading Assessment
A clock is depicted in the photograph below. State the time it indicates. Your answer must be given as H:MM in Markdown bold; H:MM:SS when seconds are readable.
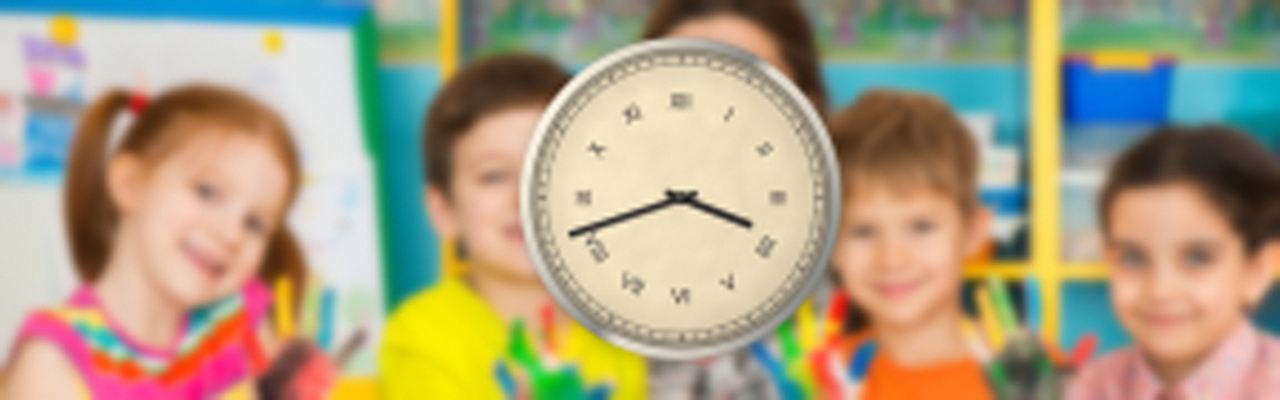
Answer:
**3:42**
